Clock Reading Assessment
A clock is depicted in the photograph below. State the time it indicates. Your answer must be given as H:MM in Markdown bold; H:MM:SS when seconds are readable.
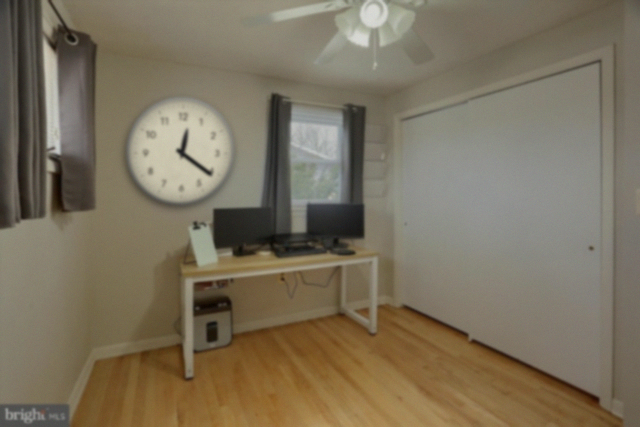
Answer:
**12:21**
